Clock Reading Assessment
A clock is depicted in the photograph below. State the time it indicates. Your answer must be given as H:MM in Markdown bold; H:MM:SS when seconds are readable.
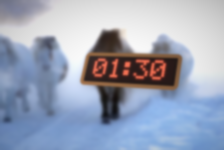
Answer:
**1:30**
